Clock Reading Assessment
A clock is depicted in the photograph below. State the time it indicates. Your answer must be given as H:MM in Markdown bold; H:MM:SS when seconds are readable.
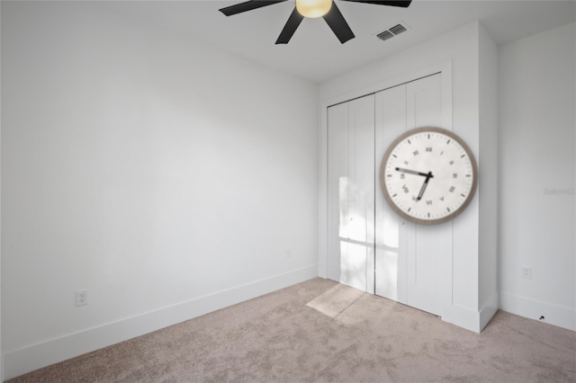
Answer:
**6:47**
